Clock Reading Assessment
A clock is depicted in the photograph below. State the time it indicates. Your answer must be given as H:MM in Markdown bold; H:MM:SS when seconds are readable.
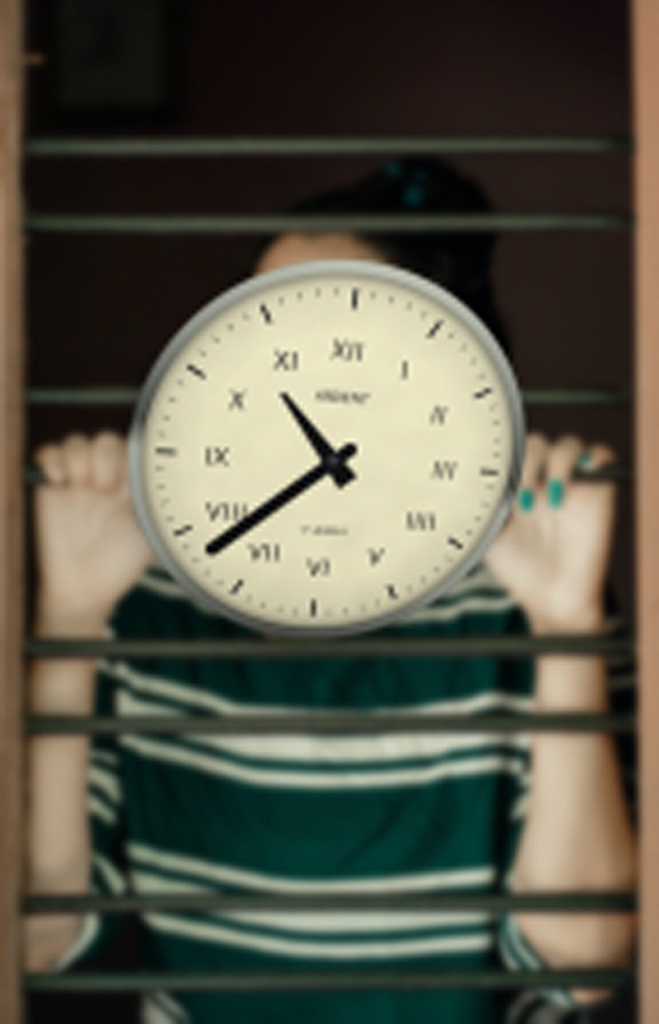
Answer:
**10:38**
